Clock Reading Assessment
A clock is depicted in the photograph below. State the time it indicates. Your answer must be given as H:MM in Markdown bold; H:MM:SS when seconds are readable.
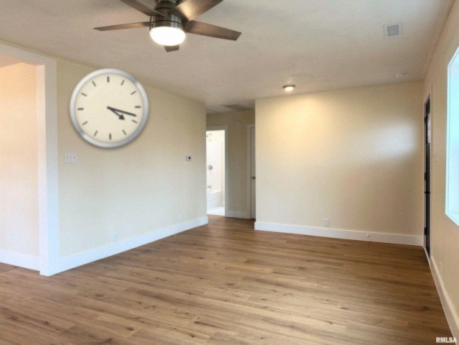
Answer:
**4:18**
